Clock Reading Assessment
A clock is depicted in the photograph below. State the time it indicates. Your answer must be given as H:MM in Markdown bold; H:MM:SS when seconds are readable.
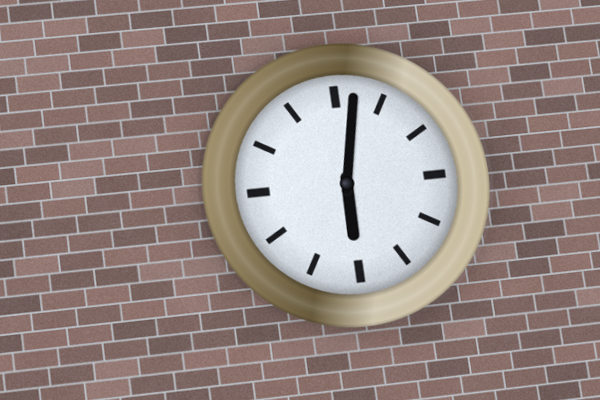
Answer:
**6:02**
